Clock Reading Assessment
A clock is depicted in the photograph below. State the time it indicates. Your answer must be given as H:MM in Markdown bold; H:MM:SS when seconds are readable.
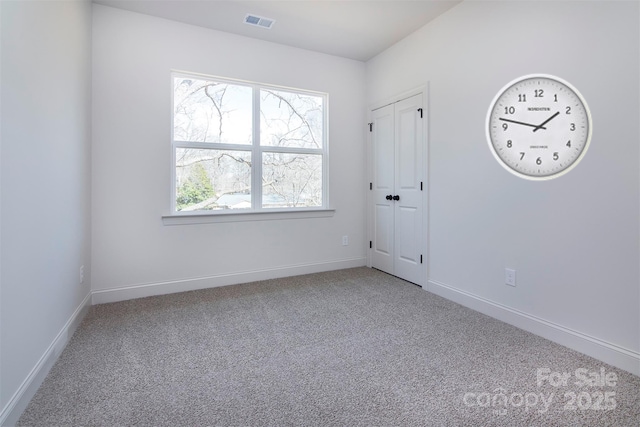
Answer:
**1:47**
